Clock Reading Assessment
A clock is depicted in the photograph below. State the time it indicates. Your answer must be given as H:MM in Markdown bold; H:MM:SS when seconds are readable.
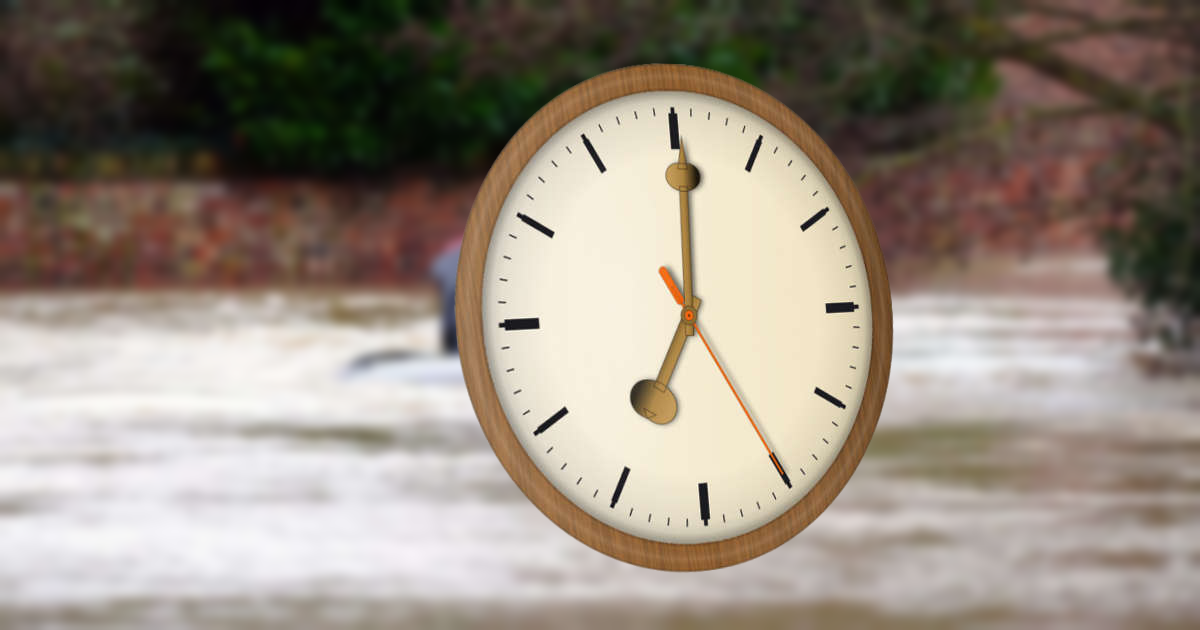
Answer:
**7:00:25**
